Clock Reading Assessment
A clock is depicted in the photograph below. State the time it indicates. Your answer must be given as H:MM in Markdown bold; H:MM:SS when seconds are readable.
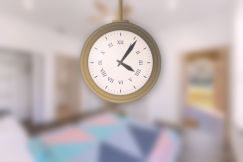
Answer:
**4:06**
